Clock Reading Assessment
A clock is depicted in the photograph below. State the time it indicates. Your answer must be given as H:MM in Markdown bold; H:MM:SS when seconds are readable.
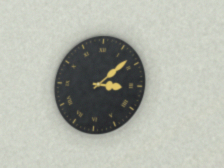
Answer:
**3:08**
